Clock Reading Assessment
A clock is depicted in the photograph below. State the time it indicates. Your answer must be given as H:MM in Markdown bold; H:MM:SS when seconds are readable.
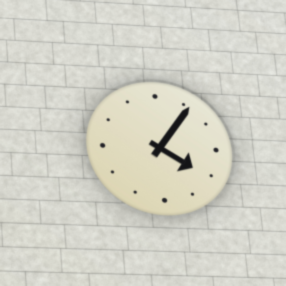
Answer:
**4:06**
